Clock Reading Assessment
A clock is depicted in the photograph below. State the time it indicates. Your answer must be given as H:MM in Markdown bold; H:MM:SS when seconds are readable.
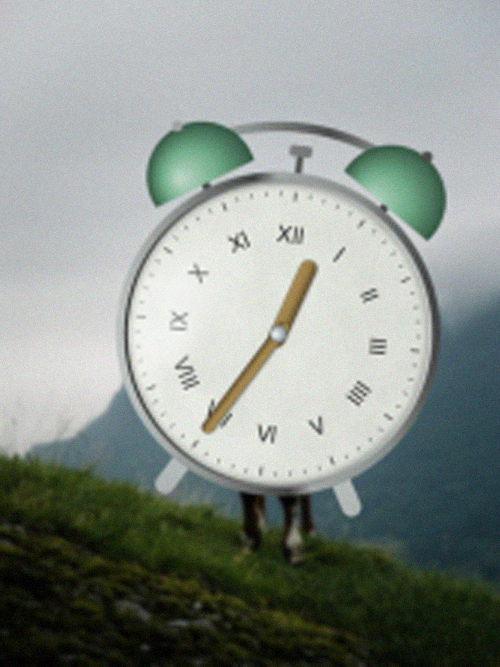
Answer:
**12:35**
